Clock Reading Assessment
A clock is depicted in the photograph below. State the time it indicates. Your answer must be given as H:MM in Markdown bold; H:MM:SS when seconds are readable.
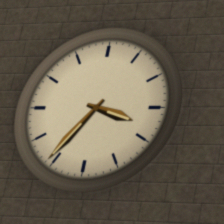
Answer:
**3:36**
